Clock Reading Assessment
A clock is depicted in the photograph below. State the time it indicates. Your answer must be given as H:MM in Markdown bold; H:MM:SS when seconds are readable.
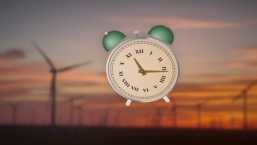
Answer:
**11:16**
